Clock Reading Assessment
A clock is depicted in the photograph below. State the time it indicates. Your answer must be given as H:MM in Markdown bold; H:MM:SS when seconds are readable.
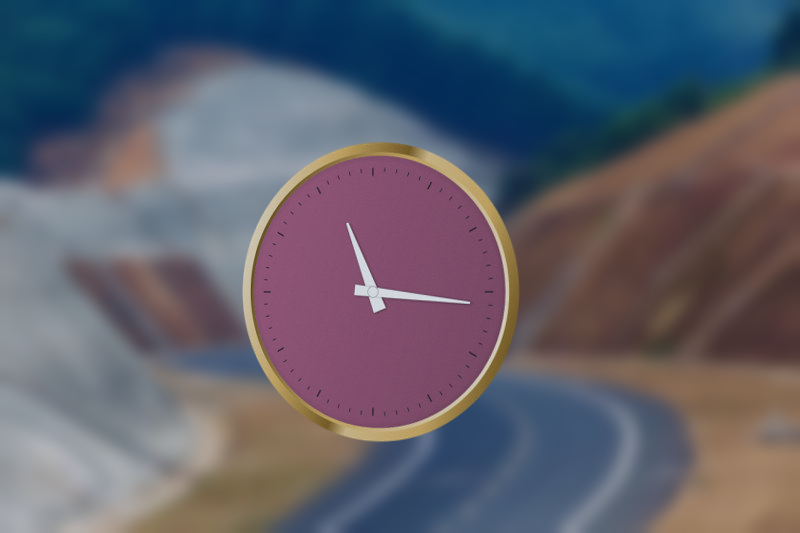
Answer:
**11:16**
